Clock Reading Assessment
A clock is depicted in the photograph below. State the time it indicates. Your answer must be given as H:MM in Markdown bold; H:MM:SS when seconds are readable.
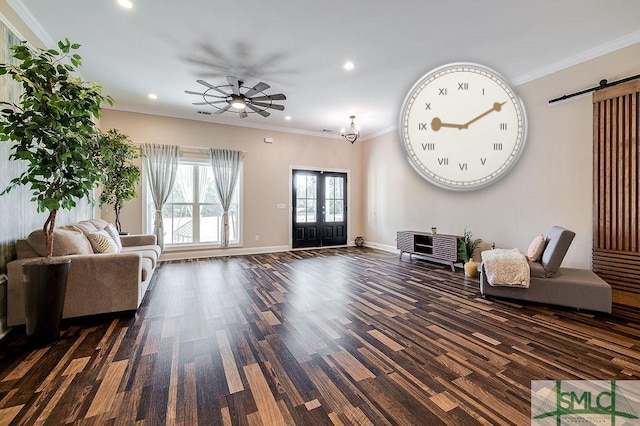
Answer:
**9:10**
